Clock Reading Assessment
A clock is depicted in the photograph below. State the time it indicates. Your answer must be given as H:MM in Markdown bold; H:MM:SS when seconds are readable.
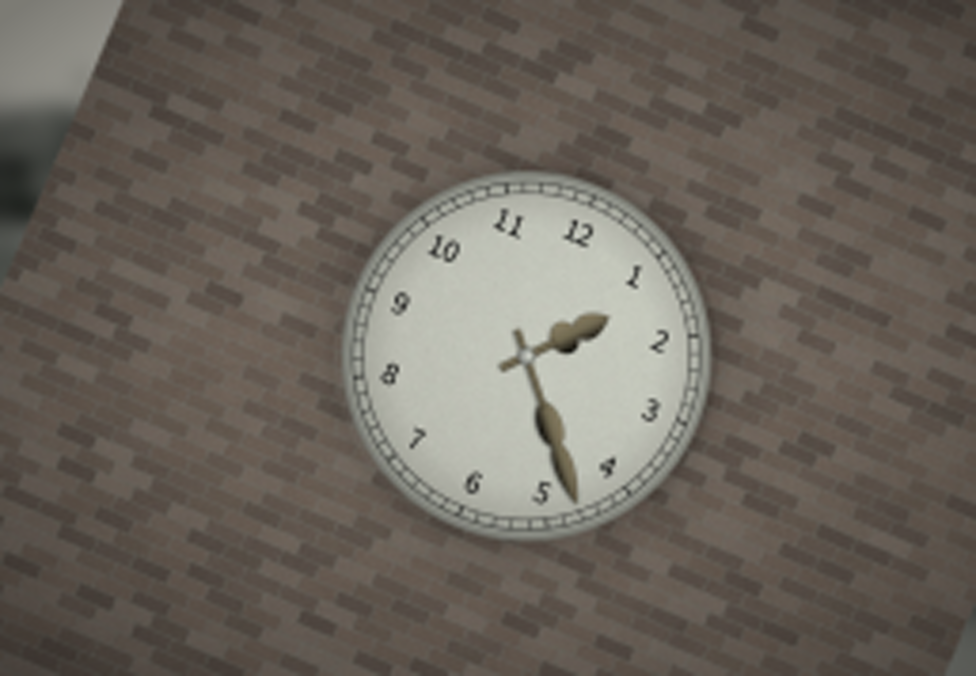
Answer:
**1:23**
